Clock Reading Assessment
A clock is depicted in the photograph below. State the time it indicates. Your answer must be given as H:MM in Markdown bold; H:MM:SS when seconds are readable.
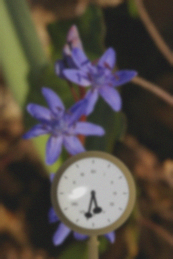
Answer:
**5:32**
